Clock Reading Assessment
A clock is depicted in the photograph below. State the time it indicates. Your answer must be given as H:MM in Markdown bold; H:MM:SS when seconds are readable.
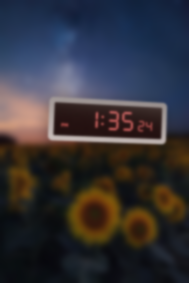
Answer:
**1:35**
